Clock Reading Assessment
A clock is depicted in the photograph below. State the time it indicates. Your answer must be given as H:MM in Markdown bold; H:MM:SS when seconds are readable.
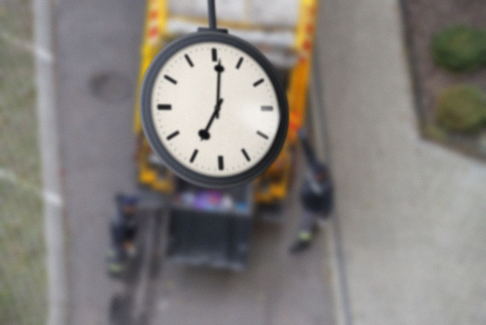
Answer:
**7:01**
